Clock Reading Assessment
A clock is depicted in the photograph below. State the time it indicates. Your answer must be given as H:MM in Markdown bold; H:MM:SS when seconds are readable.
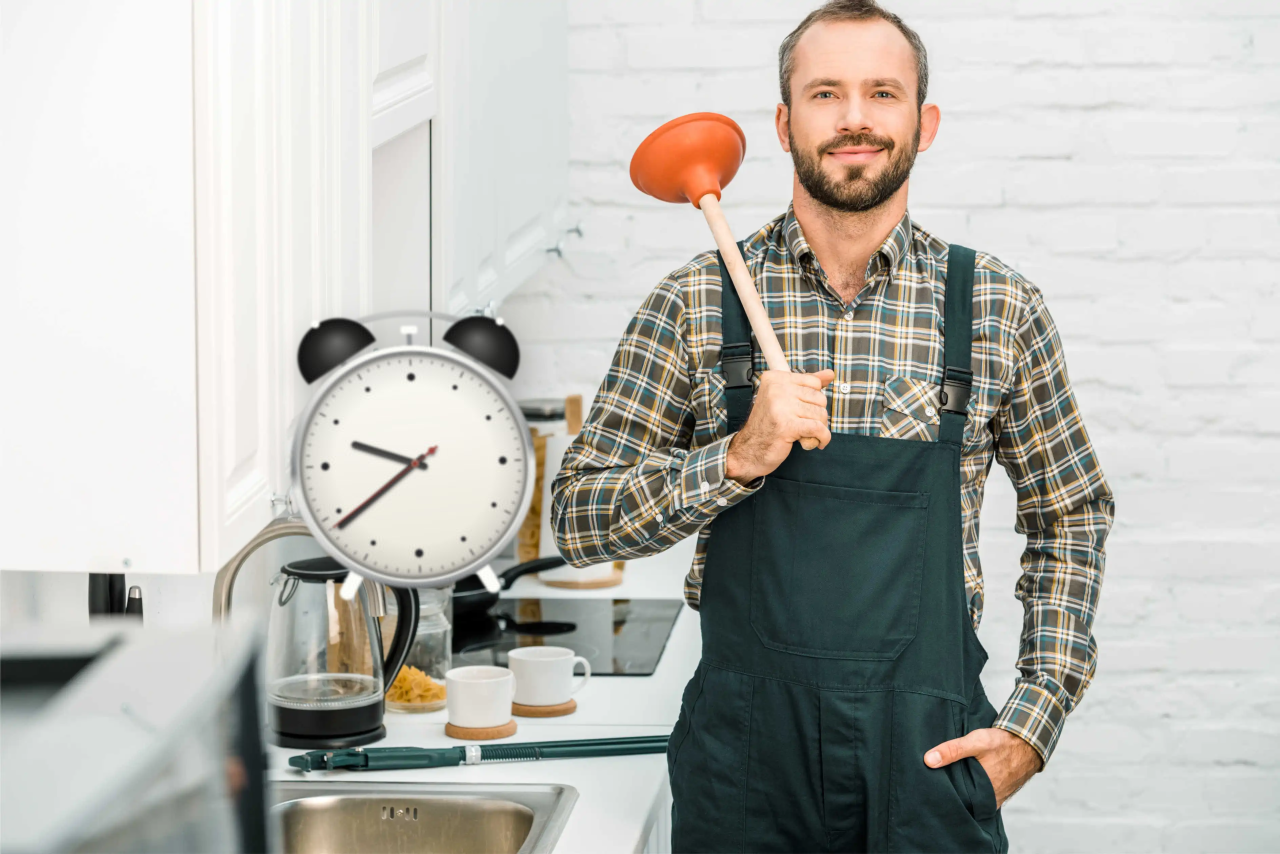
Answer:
**9:38:39**
